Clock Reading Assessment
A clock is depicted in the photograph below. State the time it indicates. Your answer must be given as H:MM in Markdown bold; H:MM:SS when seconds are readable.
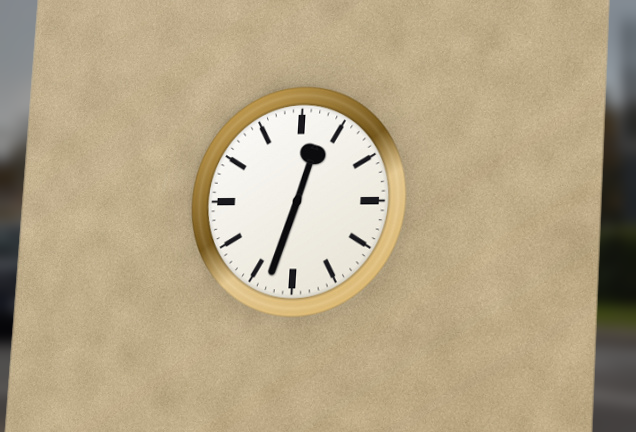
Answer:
**12:33**
